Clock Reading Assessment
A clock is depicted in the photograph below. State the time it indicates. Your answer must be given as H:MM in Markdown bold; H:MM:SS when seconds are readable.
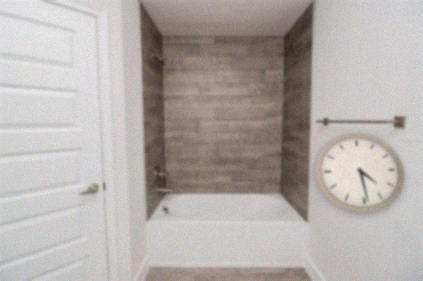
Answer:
**4:29**
